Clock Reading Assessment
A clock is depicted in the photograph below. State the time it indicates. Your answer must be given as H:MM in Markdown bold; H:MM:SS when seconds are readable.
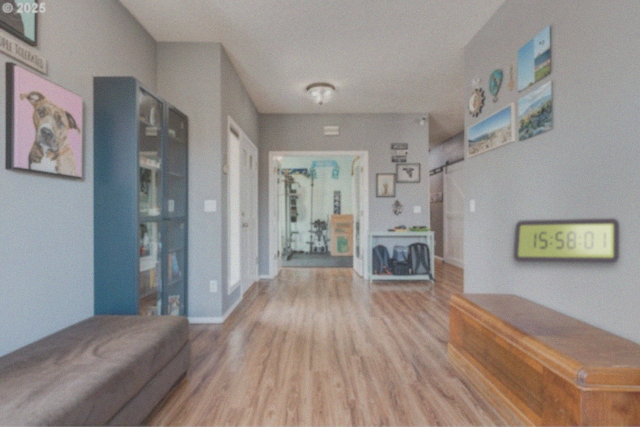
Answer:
**15:58:01**
